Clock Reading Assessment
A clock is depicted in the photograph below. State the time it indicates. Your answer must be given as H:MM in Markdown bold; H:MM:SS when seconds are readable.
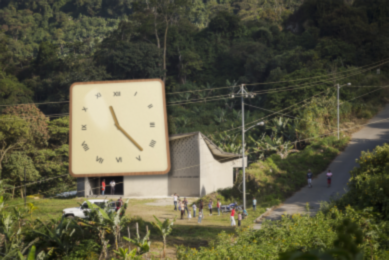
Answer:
**11:23**
